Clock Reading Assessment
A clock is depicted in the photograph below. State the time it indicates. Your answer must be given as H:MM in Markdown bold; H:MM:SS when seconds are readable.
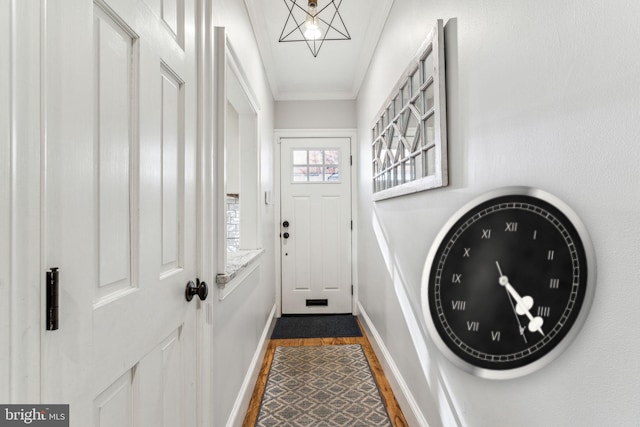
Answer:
**4:22:25**
